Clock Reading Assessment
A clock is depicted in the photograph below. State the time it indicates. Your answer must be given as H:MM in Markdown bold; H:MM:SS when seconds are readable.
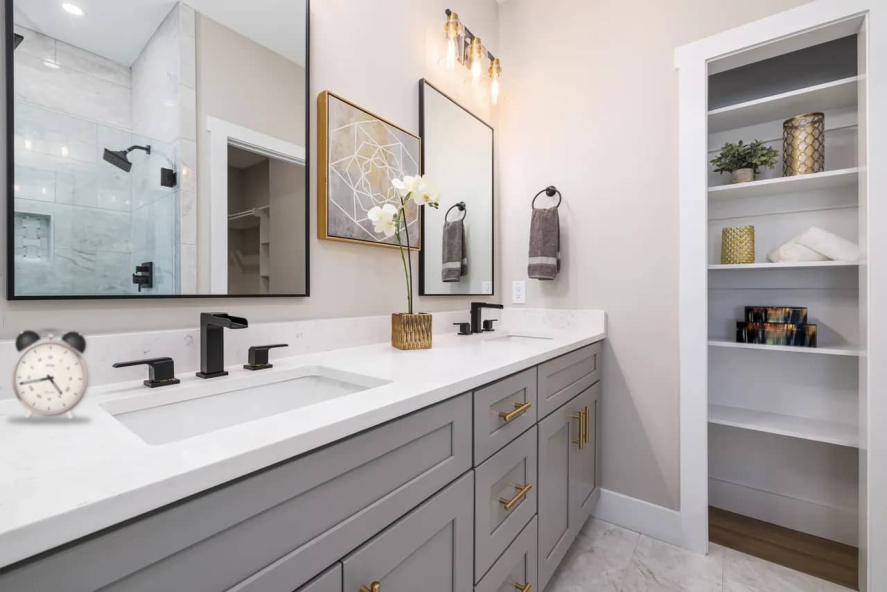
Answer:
**4:43**
